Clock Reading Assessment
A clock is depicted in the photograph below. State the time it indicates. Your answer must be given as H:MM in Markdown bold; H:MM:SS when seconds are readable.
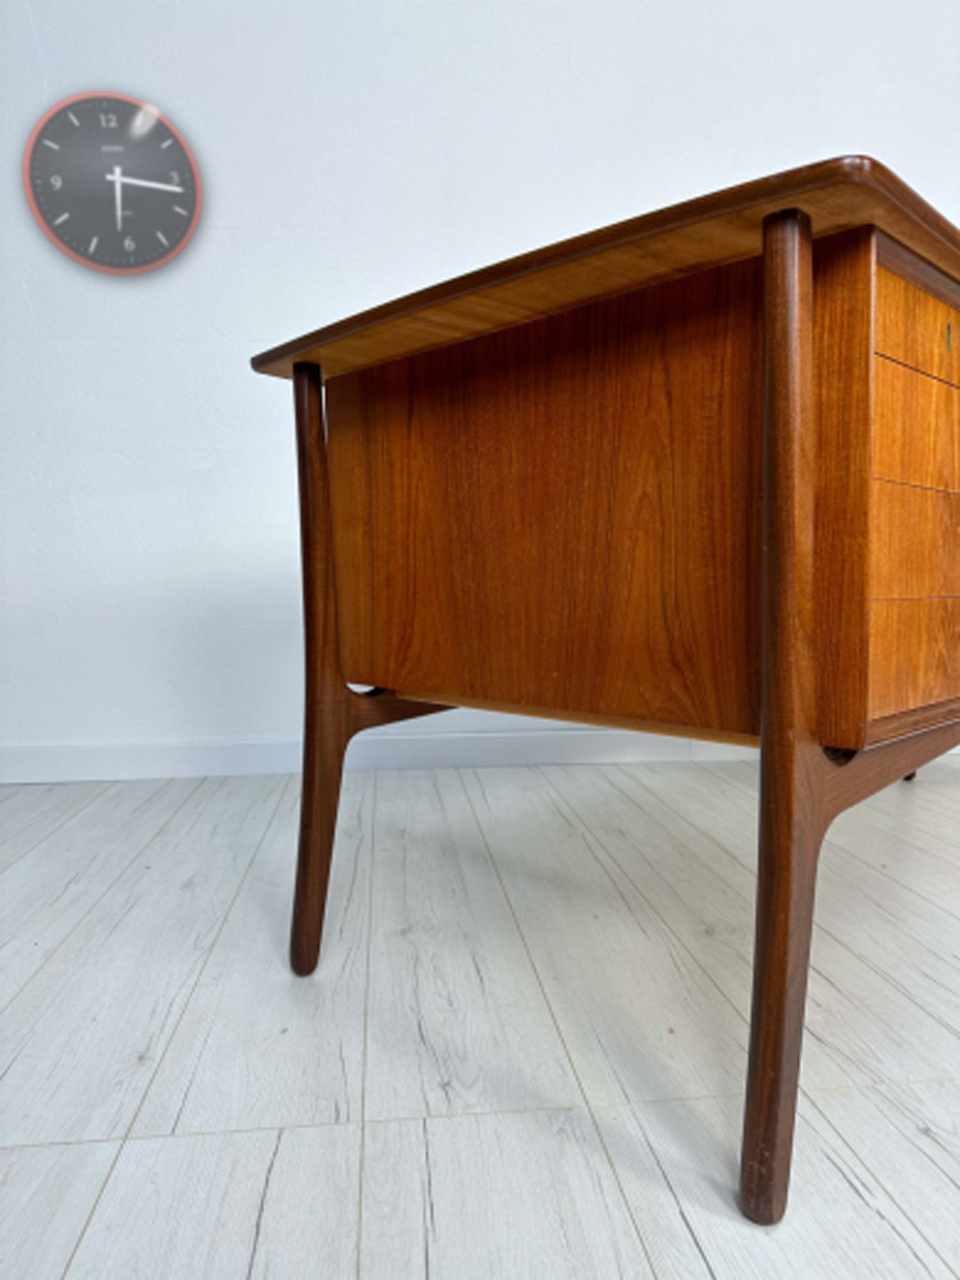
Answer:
**6:17**
